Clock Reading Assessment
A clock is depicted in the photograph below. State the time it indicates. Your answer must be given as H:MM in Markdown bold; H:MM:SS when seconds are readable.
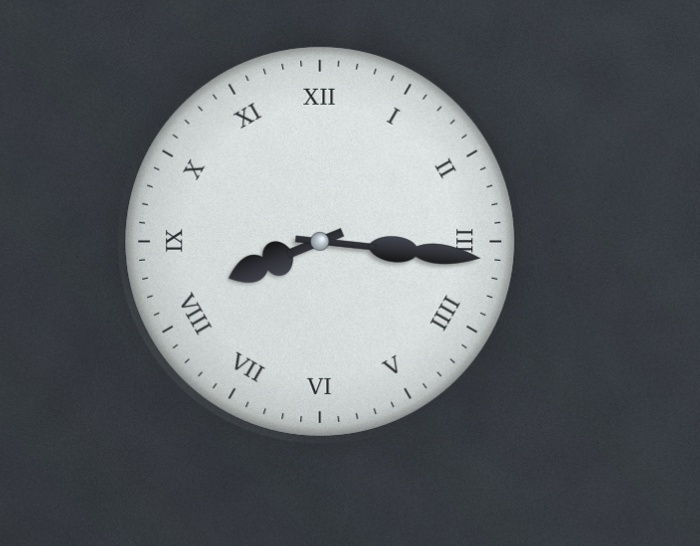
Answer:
**8:16**
